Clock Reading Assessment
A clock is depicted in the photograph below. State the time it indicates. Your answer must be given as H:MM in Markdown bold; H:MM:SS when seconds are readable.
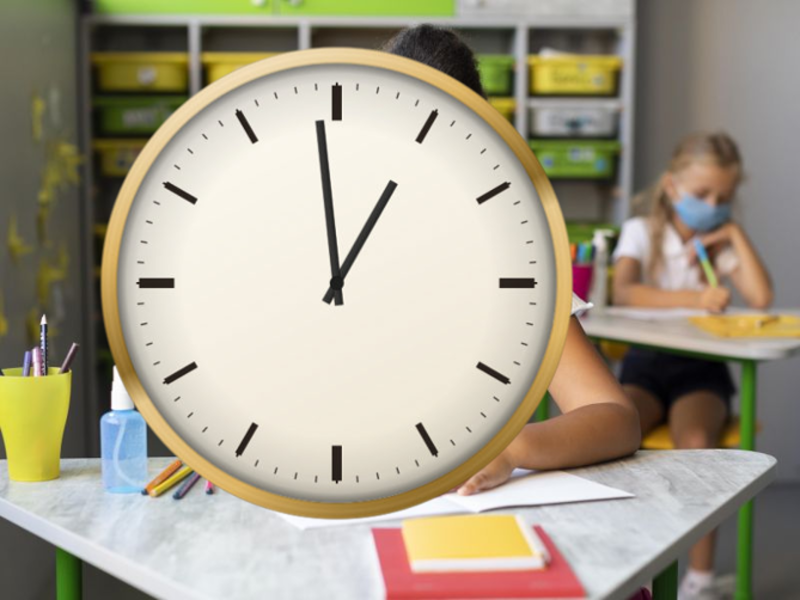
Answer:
**12:59**
